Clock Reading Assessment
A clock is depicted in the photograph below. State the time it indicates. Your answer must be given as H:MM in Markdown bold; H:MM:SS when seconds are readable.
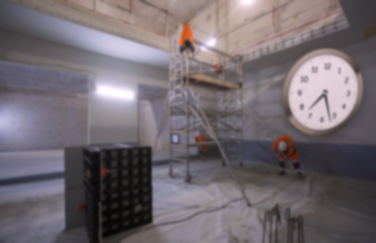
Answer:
**7:27**
